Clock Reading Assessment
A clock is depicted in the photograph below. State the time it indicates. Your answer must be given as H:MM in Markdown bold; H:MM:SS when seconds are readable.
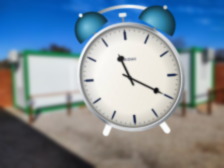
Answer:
**11:20**
